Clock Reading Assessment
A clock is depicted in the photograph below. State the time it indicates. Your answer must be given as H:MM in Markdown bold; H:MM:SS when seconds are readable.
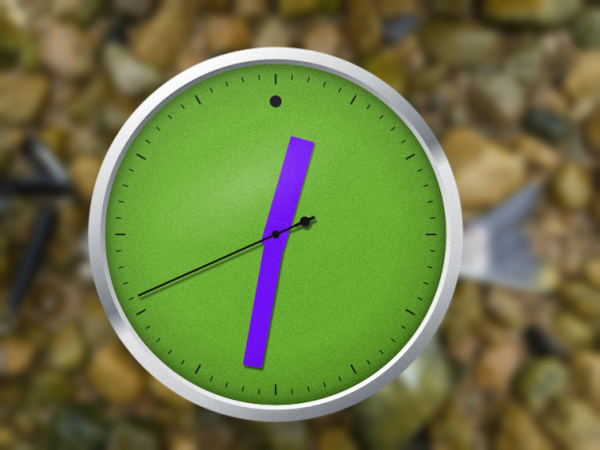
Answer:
**12:31:41**
